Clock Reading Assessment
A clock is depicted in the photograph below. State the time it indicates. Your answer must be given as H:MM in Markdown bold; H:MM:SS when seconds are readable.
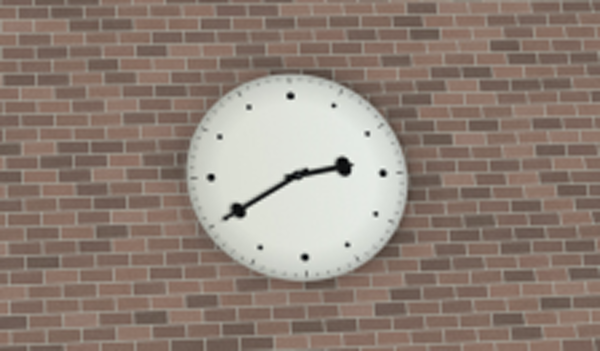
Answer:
**2:40**
